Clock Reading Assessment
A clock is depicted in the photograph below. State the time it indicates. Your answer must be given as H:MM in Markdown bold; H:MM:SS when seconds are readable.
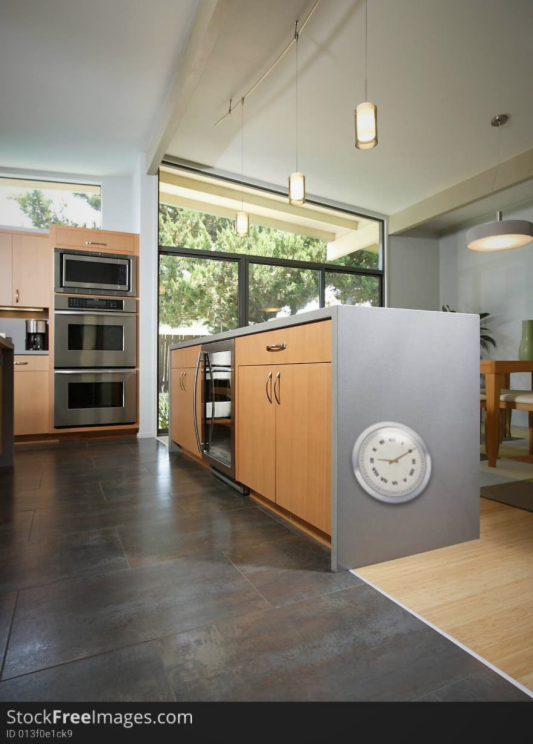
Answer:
**9:10**
